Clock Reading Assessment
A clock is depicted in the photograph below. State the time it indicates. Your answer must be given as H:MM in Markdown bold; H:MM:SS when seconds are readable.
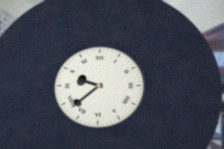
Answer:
**9:38**
